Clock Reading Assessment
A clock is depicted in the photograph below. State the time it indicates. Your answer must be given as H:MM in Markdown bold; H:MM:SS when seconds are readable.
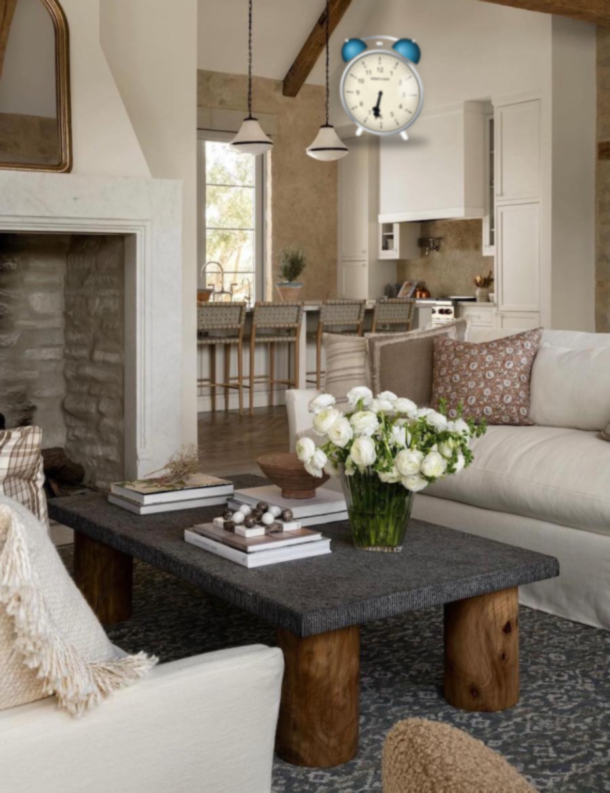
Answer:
**6:32**
